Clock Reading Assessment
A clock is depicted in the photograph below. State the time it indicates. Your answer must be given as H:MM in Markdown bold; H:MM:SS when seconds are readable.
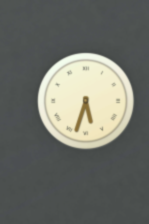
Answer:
**5:33**
